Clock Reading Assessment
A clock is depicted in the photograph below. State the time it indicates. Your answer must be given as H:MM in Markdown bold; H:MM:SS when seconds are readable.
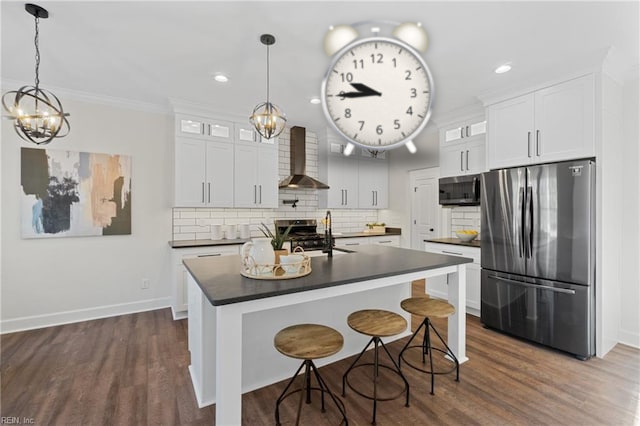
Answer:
**9:45**
